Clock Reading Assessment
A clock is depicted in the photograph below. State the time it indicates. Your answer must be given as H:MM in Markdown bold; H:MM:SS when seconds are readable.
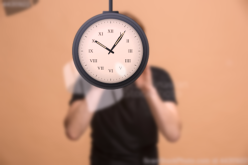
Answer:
**10:06**
